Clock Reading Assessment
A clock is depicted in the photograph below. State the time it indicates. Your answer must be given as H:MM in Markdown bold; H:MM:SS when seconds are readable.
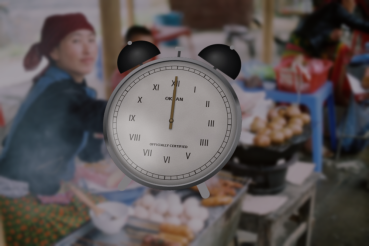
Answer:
**12:00**
